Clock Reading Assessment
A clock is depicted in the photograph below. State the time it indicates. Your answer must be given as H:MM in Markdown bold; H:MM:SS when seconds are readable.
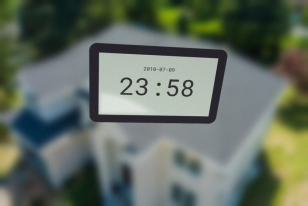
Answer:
**23:58**
